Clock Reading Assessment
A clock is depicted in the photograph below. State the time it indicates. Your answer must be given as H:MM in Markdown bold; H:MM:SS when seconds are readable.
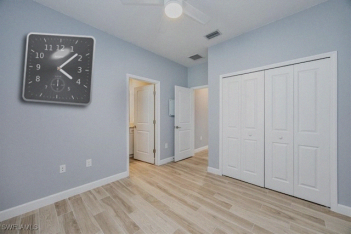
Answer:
**4:08**
